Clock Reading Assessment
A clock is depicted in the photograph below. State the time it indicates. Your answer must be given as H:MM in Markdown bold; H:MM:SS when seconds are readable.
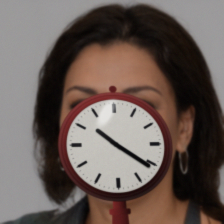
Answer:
**10:21**
